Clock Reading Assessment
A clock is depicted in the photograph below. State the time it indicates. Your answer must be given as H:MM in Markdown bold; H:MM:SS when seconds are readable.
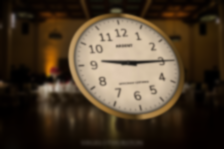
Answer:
**9:15**
